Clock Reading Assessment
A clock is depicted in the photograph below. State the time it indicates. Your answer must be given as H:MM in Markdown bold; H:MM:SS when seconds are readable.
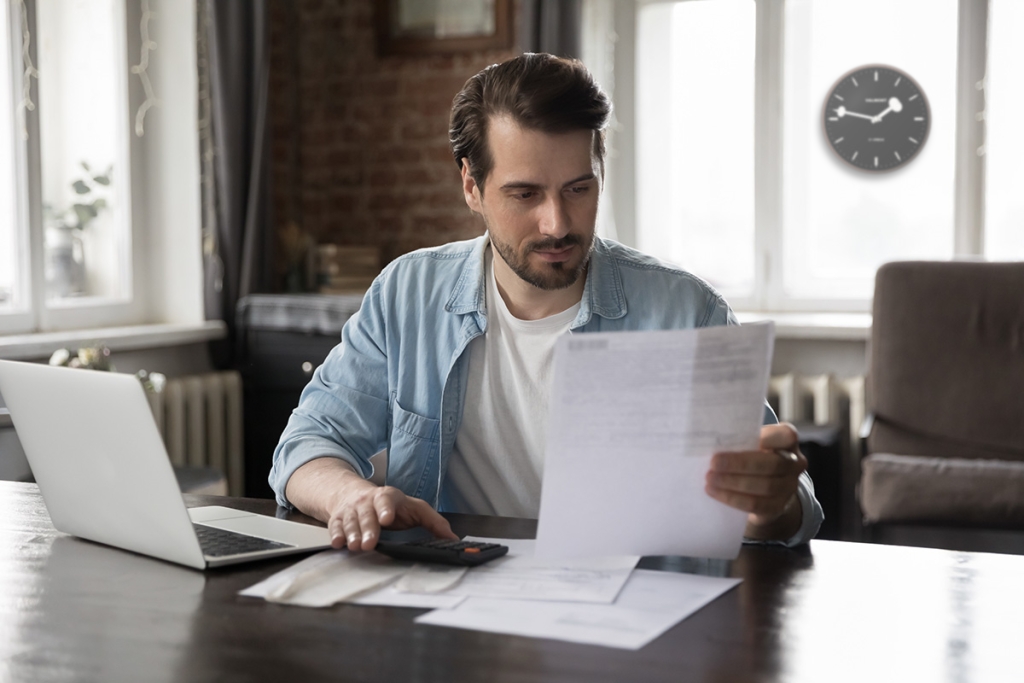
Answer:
**1:47**
